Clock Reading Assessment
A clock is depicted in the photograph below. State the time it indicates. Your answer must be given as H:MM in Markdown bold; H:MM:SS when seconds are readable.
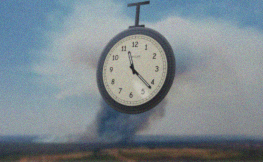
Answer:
**11:22**
